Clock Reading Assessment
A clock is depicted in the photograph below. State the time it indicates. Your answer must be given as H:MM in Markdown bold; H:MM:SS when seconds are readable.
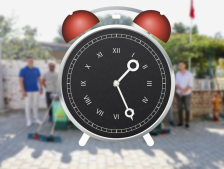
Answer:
**1:26**
